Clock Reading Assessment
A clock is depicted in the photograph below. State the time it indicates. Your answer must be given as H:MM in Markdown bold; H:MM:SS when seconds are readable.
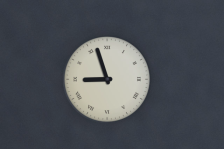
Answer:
**8:57**
